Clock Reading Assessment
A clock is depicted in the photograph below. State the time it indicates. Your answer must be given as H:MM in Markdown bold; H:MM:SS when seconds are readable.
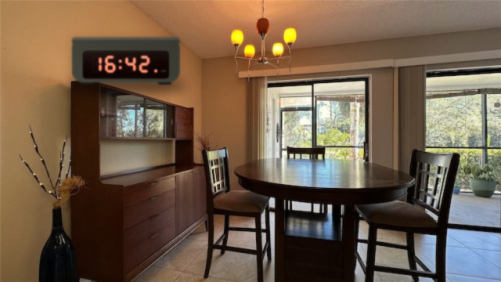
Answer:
**16:42**
